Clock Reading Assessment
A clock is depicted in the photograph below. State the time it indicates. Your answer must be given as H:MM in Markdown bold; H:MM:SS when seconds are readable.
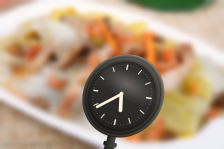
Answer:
**5:39**
